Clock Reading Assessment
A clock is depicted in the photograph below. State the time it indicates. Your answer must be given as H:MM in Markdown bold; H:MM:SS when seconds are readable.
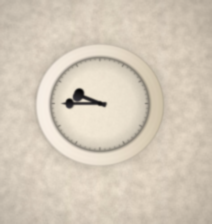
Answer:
**9:45**
